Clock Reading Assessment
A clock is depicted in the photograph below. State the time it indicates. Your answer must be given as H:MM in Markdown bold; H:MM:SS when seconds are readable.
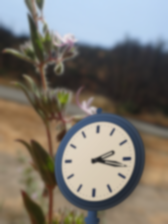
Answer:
**2:17**
